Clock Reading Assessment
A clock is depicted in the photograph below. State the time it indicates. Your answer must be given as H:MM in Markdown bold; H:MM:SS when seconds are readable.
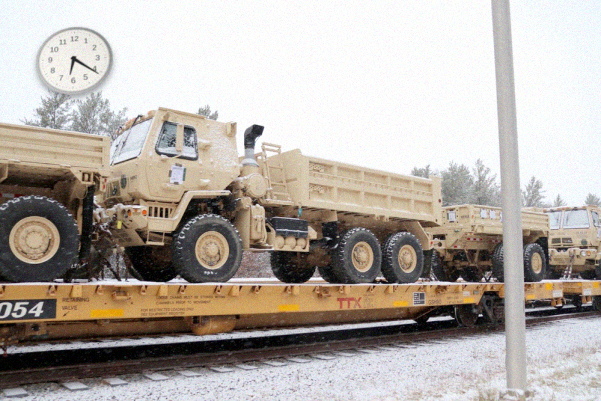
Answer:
**6:21**
